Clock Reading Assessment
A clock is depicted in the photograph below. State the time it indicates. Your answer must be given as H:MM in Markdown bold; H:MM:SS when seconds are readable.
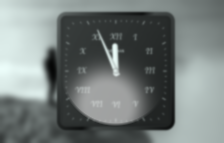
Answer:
**11:56**
